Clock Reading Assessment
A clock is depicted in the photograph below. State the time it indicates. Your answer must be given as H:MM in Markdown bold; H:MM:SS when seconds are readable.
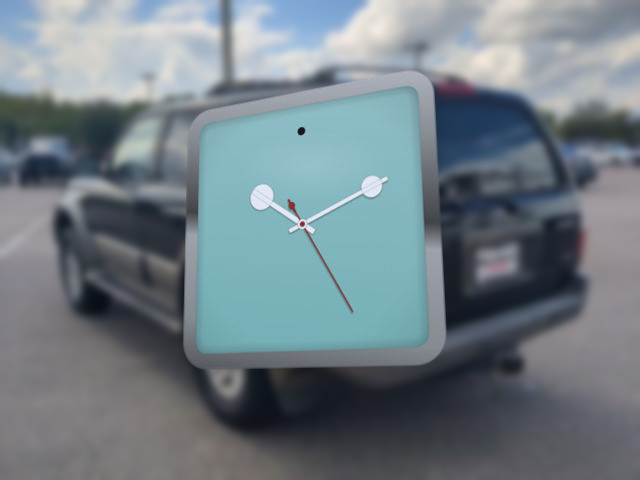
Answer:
**10:11:25**
